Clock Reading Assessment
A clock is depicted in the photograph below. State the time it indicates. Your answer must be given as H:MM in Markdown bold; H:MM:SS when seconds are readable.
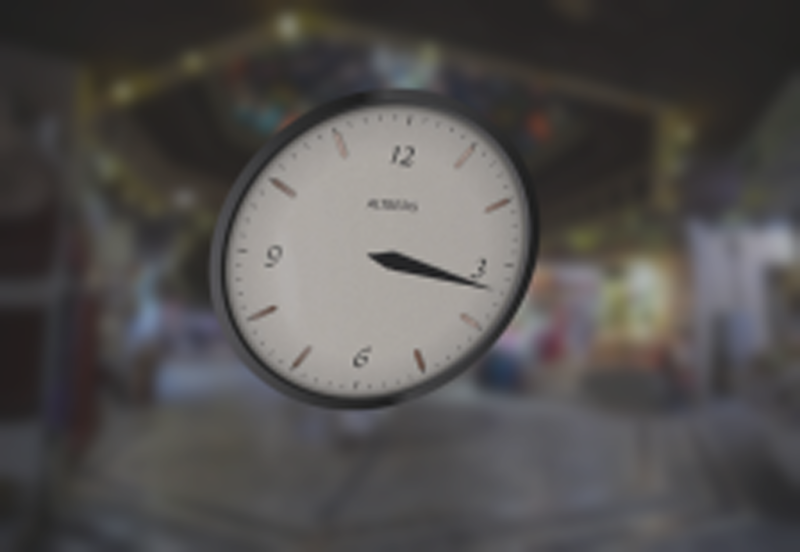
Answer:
**3:17**
